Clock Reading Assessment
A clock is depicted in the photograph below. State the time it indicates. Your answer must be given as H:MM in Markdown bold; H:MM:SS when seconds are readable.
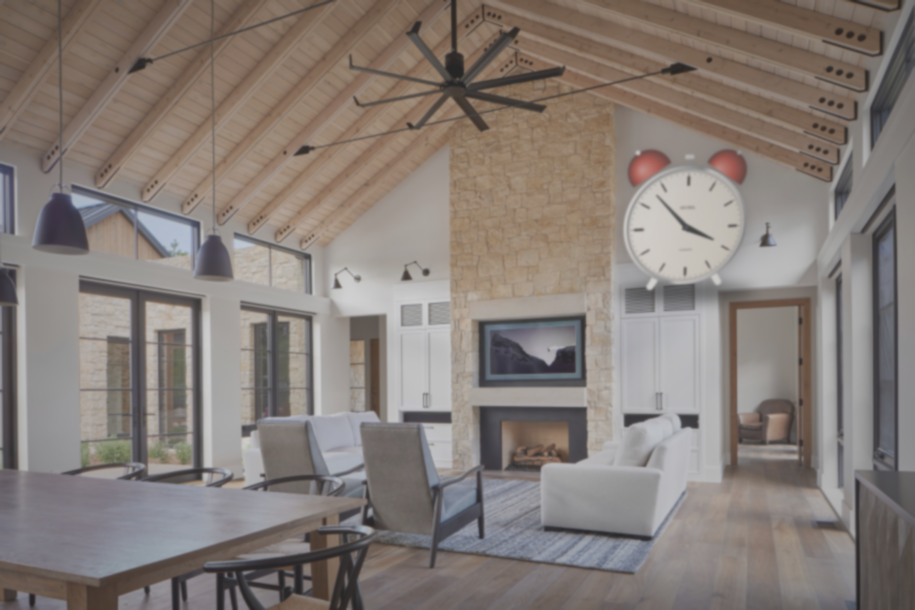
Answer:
**3:53**
